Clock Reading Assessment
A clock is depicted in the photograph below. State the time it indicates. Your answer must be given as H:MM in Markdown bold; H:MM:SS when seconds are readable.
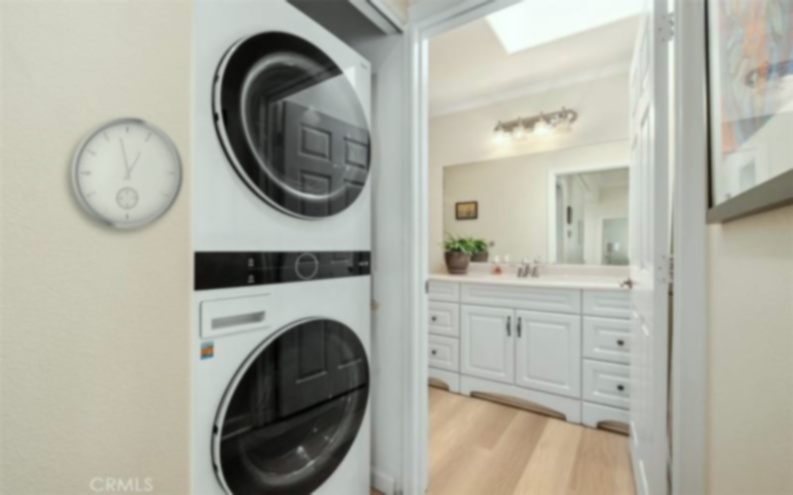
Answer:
**12:58**
